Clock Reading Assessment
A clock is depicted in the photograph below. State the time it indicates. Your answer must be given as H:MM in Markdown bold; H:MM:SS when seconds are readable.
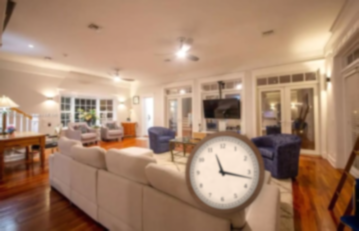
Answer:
**11:17**
